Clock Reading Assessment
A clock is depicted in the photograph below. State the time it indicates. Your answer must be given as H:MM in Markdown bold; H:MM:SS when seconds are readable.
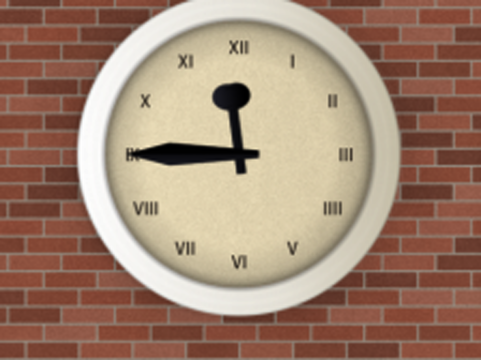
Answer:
**11:45**
